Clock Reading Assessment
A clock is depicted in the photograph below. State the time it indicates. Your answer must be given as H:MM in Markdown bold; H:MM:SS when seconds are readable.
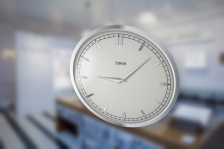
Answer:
**9:08**
